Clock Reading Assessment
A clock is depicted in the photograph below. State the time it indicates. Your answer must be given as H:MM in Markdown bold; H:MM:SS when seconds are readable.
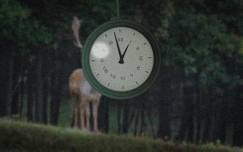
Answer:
**12:58**
